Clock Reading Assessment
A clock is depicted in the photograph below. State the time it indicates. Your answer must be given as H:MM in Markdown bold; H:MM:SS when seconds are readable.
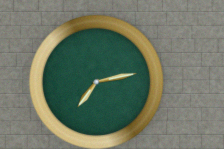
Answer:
**7:13**
